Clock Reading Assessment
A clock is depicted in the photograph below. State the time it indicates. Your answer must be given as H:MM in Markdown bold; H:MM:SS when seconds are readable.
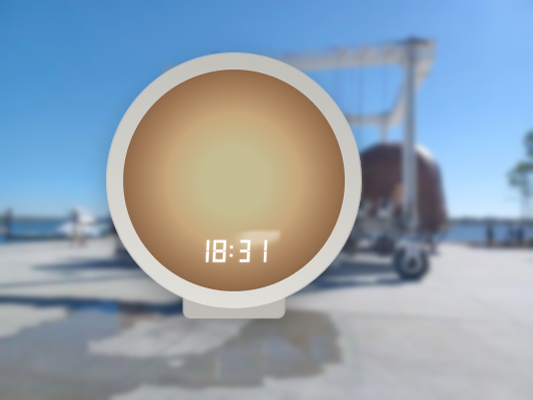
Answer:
**18:31**
